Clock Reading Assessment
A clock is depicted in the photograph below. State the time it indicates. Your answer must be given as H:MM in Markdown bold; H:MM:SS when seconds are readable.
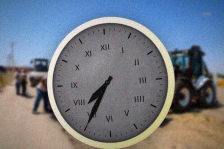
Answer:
**7:35**
